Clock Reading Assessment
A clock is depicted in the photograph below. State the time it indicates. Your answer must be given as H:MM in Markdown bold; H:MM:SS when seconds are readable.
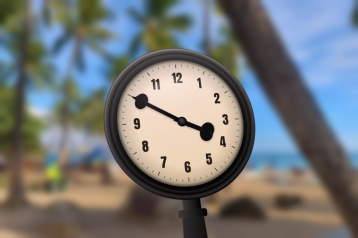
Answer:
**3:50**
